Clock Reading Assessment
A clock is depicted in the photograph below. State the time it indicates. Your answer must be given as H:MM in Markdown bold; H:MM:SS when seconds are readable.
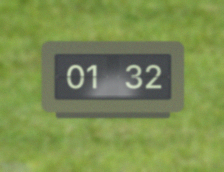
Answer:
**1:32**
